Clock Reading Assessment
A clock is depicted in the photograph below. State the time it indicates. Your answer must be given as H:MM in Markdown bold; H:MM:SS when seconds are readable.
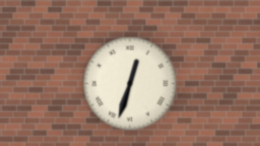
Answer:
**12:33**
